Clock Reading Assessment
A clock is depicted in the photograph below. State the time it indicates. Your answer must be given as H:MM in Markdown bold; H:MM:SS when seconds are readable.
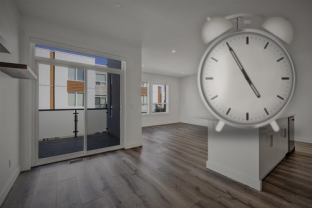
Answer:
**4:55**
